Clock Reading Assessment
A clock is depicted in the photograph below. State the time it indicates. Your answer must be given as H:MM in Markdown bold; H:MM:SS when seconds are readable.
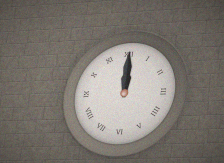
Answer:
**12:00**
